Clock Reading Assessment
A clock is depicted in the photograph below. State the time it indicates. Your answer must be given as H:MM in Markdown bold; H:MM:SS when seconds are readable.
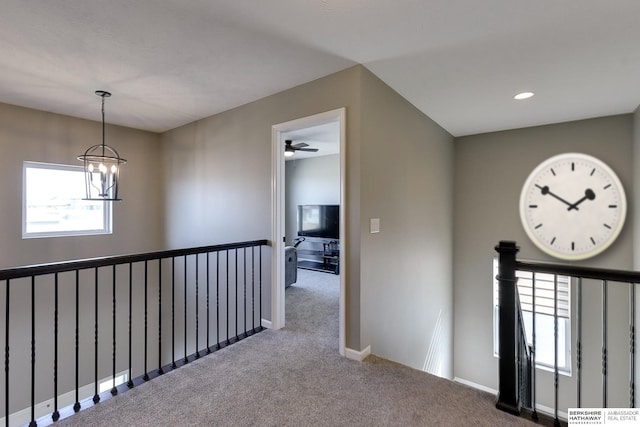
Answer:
**1:50**
